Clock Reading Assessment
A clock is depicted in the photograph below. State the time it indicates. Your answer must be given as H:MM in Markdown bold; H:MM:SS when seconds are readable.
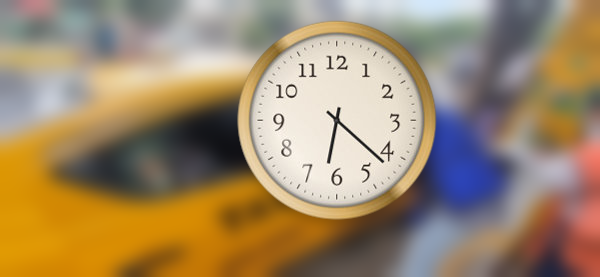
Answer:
**6:22**
